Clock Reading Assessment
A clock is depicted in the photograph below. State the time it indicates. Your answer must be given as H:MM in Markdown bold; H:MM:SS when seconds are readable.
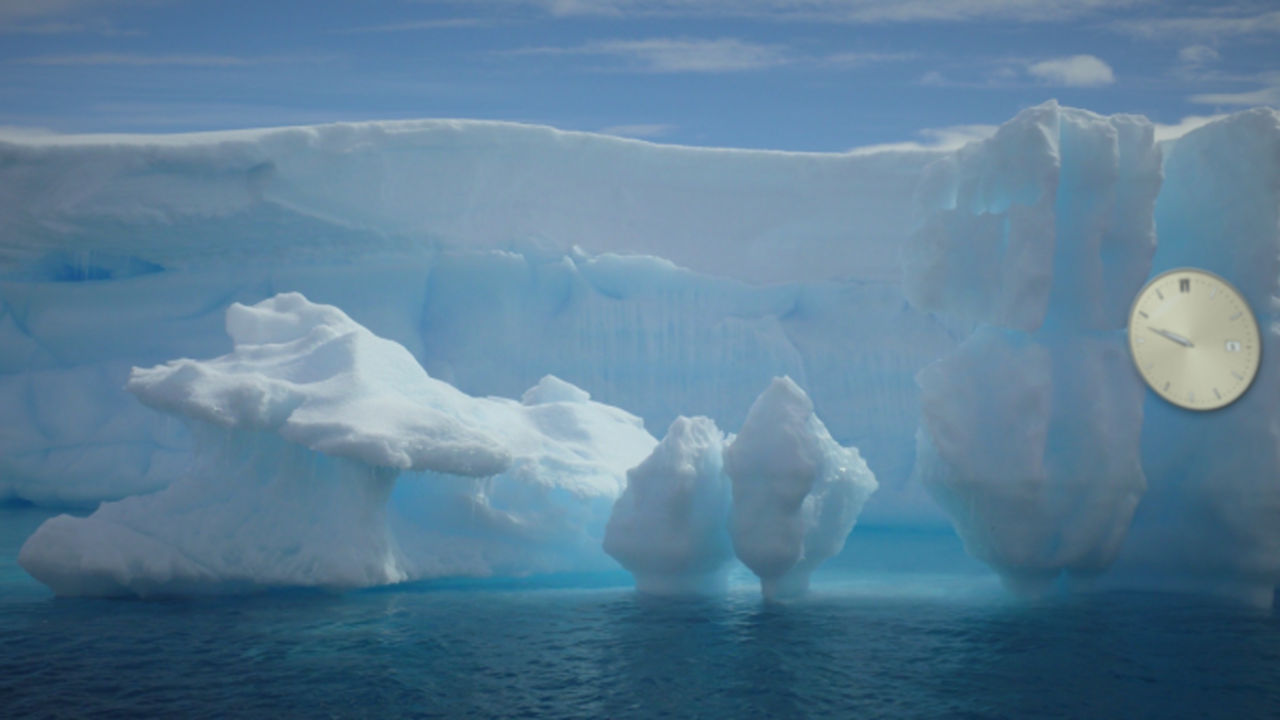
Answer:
**9:48**
